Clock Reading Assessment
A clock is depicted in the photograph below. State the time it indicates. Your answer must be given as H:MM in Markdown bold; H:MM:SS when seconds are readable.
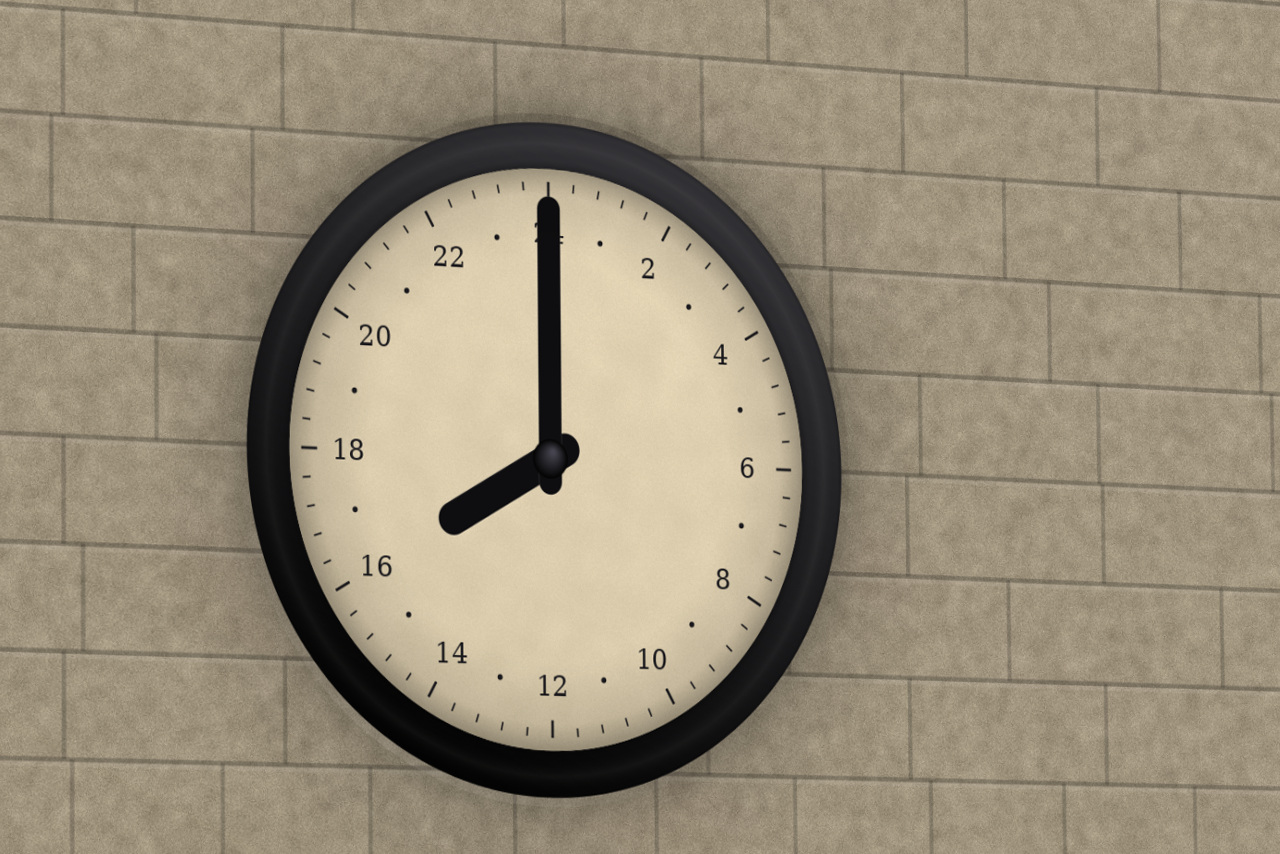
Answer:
**16:00**
